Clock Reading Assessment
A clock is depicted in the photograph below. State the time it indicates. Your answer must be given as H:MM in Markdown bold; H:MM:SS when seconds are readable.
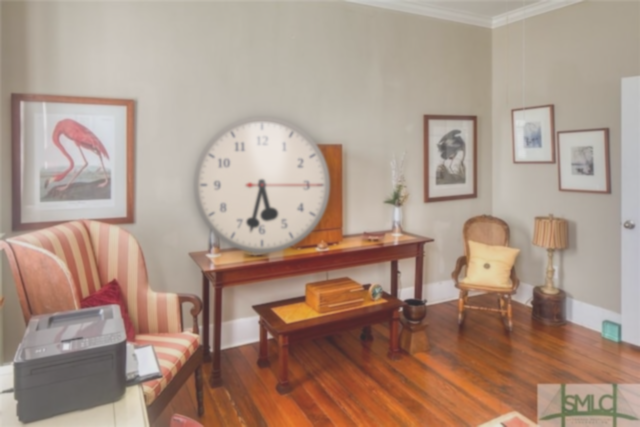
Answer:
**5:32:15**
